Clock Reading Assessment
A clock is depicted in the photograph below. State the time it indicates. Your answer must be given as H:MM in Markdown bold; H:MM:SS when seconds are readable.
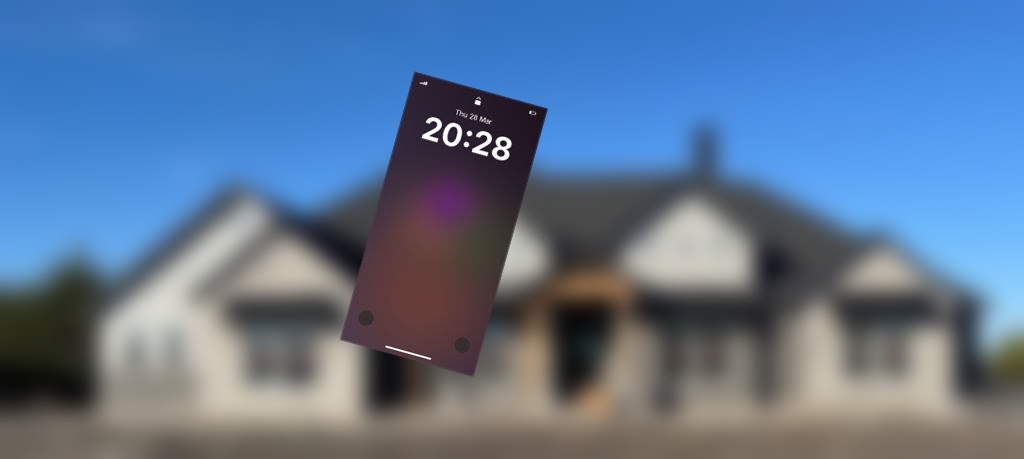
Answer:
**20:28**
